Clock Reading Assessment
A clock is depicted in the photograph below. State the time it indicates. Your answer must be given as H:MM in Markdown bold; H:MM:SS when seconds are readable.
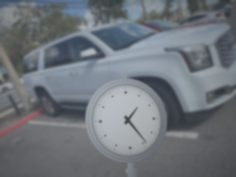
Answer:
**1:24**
